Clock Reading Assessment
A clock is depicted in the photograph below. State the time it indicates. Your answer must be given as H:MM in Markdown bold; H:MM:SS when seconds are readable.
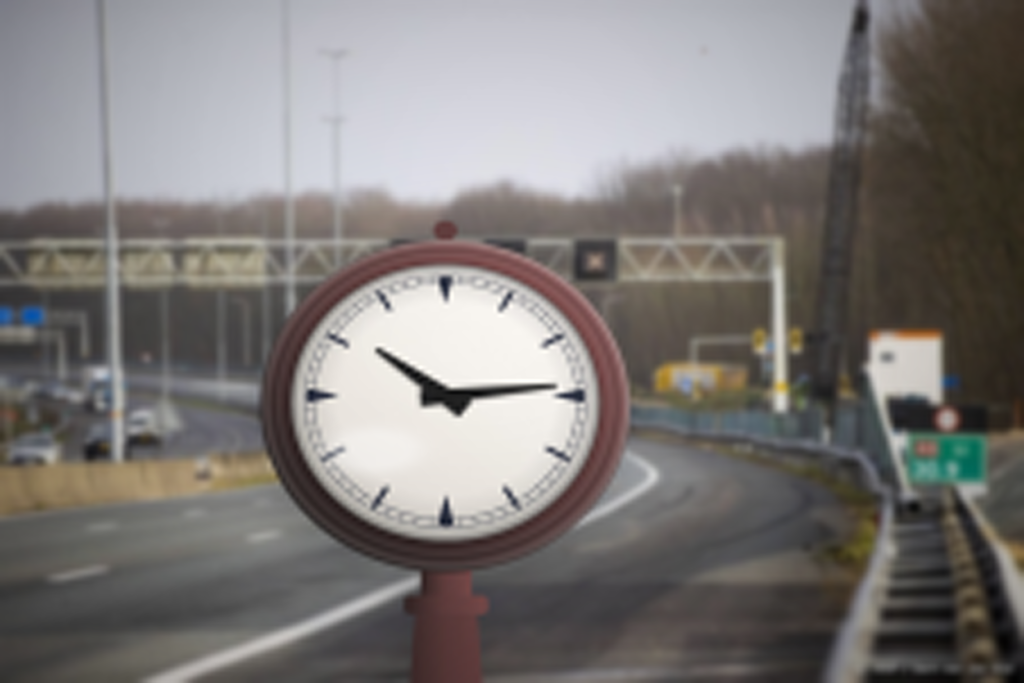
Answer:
**10:14**
